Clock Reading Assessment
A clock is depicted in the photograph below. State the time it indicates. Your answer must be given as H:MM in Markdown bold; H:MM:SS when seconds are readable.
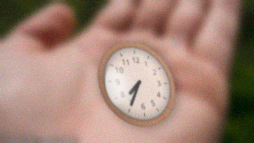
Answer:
**7:35**
